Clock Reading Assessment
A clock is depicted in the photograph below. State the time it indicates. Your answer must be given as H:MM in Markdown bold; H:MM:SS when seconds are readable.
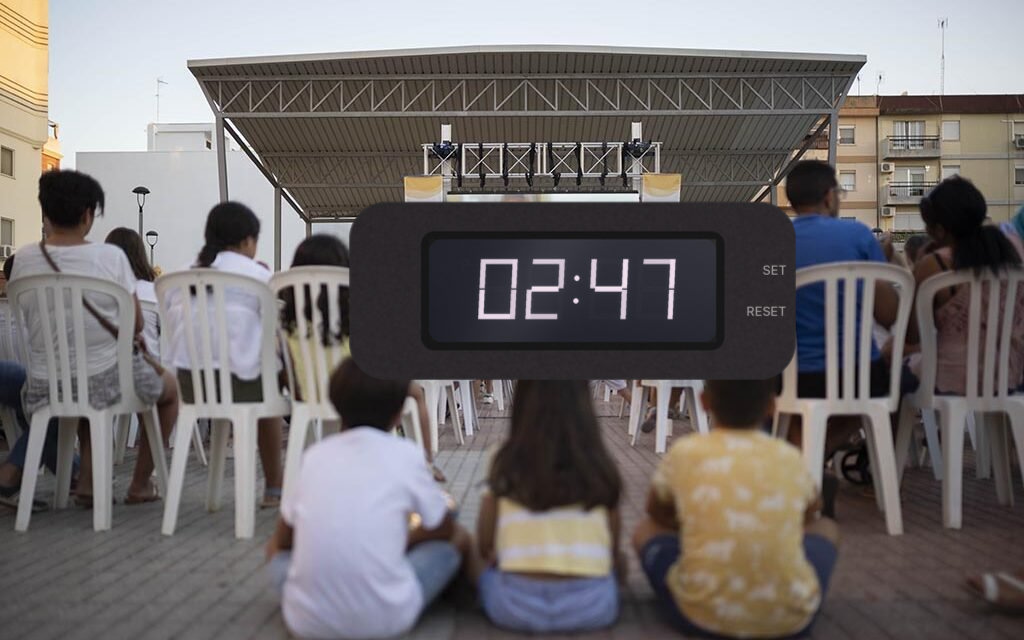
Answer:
**2:47**
